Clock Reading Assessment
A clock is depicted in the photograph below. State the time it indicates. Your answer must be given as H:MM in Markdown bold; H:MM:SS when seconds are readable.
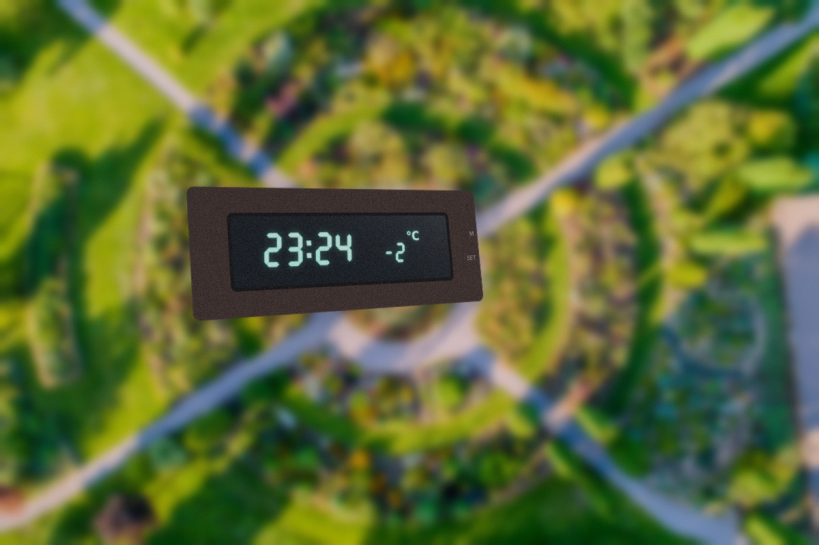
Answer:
**23:24**
